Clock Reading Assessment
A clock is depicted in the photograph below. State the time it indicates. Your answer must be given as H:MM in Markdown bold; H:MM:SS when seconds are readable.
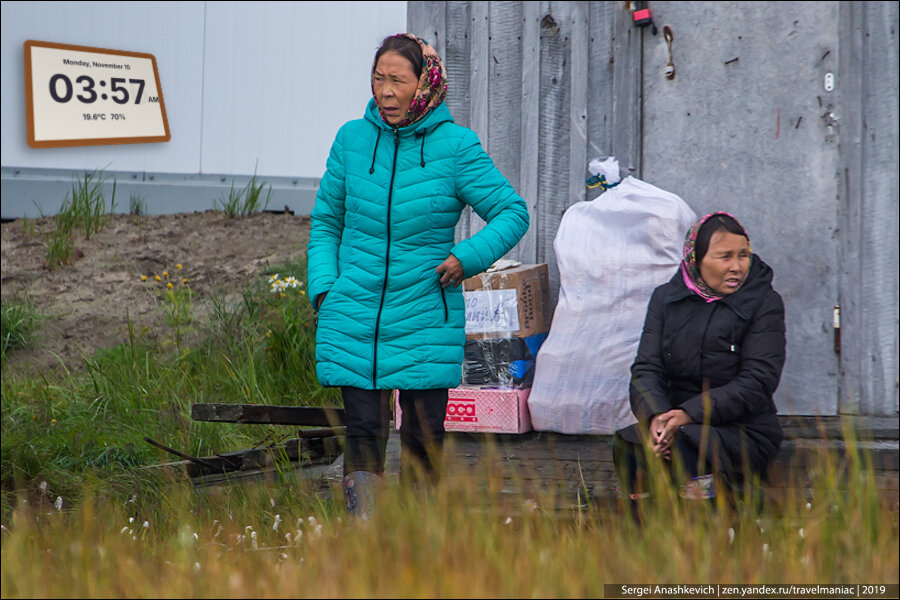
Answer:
**3:57**
